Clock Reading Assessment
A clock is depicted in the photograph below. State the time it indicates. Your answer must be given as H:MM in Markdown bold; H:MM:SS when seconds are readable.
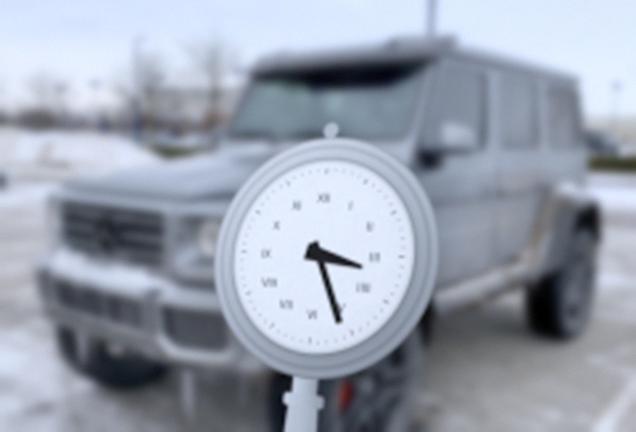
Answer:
**3:26**
